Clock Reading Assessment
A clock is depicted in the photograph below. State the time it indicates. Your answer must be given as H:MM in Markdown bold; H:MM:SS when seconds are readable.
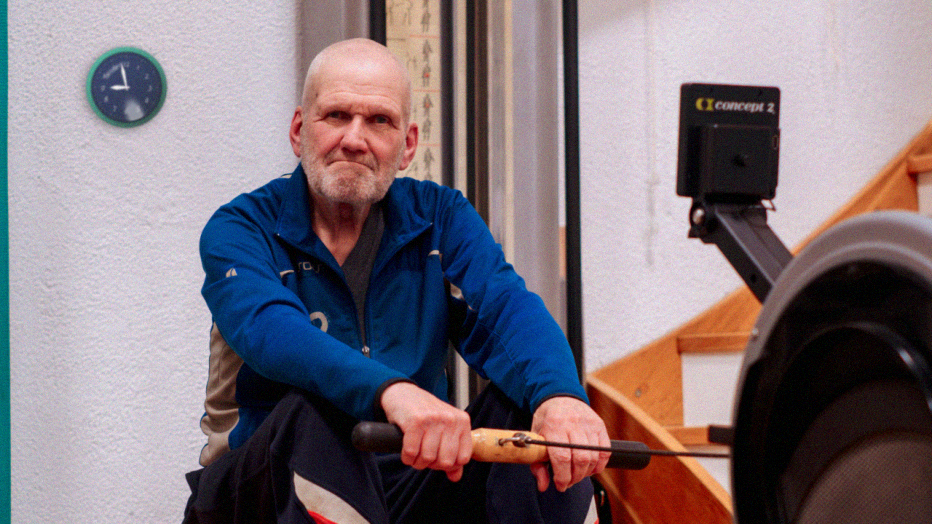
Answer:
**8:58**
